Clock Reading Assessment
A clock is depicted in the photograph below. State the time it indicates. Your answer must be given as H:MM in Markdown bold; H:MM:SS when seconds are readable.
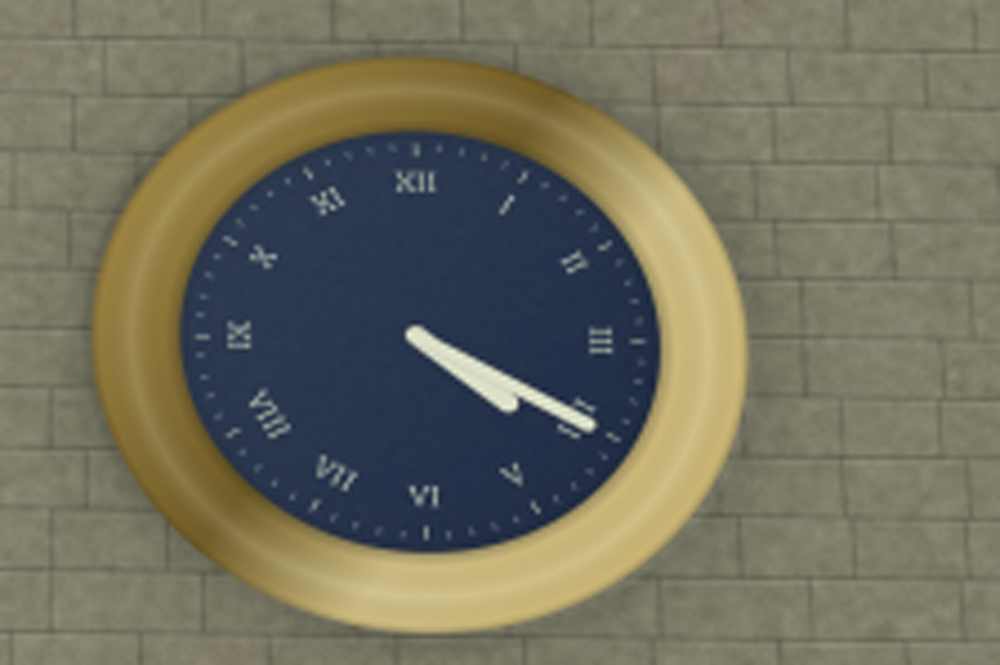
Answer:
**4:20**
